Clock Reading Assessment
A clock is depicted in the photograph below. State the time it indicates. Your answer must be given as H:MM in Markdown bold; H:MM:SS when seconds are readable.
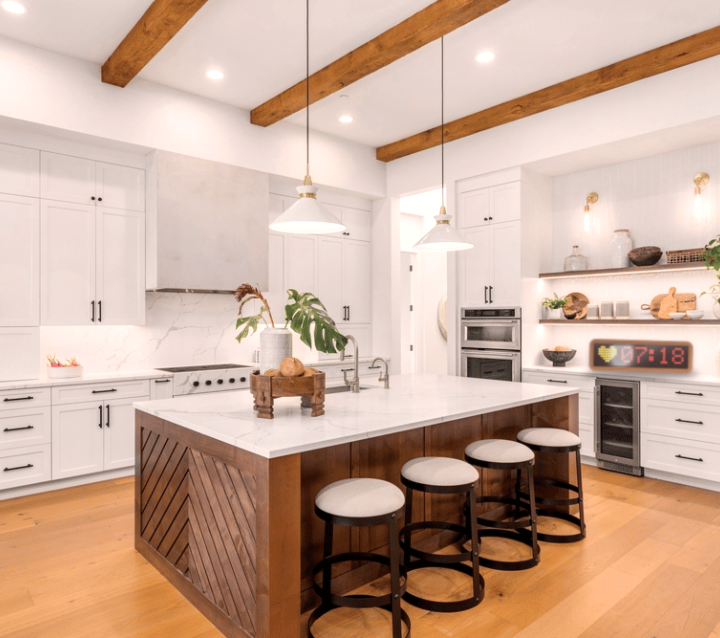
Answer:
**7:18**
